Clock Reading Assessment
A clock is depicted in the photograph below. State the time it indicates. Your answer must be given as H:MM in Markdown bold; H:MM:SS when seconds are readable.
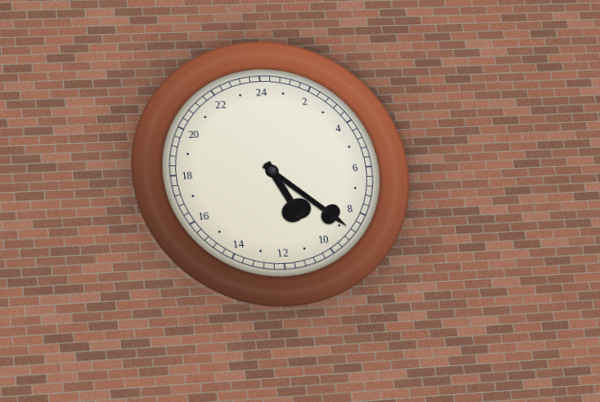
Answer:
**10:22**
